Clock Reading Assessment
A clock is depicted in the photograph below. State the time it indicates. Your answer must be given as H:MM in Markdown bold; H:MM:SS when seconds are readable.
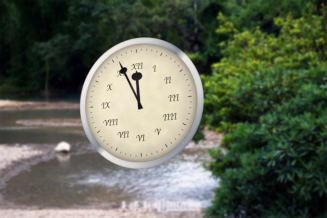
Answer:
**11:56**
